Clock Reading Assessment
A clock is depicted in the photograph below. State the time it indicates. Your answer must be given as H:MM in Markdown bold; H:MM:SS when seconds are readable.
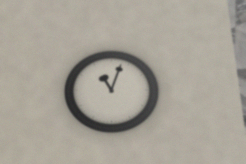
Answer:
**11:03**
